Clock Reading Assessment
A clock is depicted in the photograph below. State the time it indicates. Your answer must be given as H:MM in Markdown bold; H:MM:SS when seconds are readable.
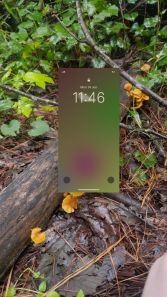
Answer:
**11:46**
